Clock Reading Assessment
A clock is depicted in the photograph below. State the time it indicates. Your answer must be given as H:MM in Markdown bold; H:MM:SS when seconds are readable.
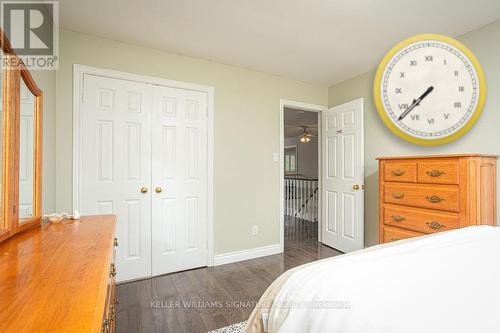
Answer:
**7:38**
